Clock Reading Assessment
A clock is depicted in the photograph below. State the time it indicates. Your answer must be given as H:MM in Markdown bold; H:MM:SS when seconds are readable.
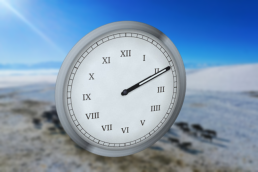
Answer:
**2:11**
